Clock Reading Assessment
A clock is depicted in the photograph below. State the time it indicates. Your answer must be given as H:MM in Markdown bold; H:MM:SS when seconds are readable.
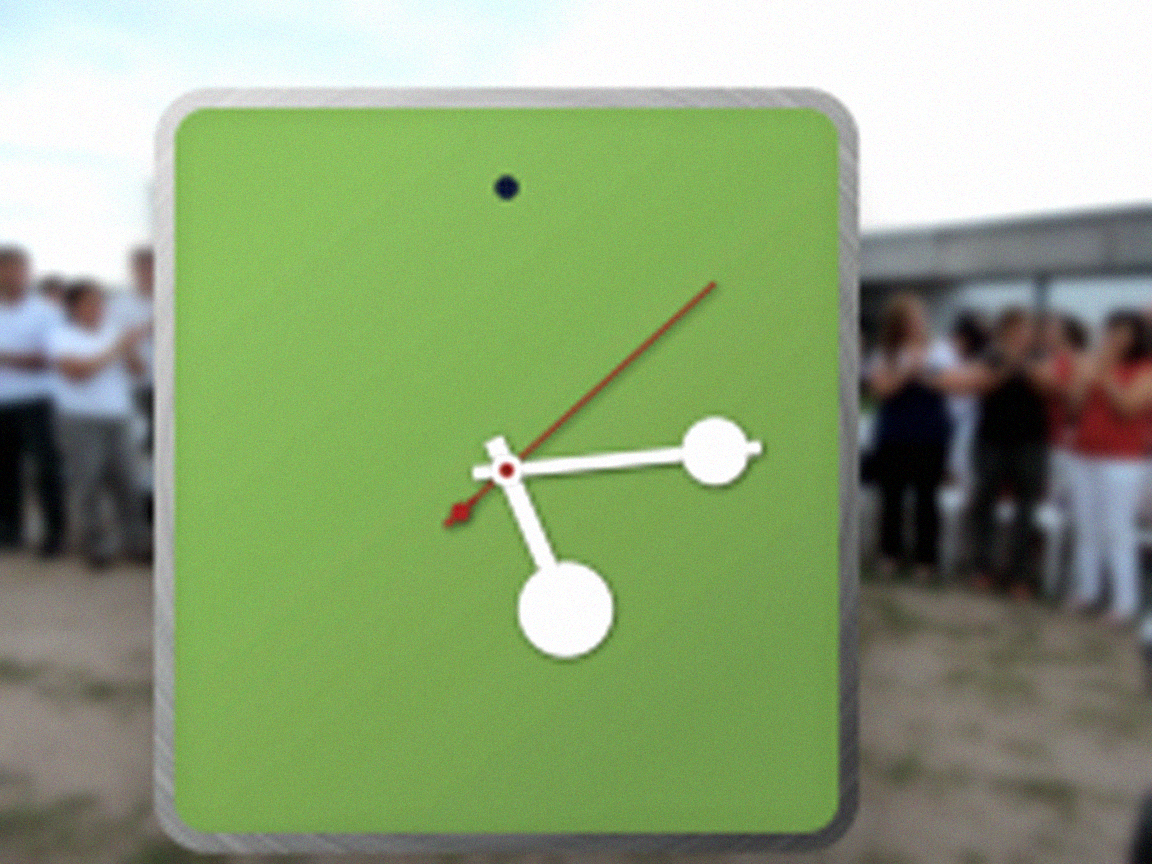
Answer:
**5:14:08**
